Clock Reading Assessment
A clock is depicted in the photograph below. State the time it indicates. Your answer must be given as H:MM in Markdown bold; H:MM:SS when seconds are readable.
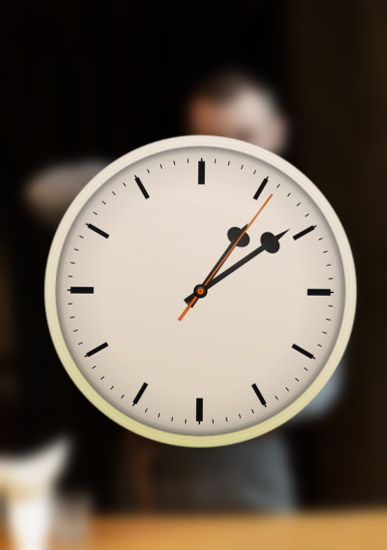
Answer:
**1:09:06**
